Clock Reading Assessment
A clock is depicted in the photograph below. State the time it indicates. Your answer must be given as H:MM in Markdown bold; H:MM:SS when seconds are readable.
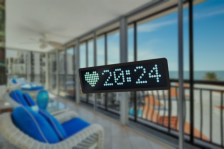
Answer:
**20:24**
